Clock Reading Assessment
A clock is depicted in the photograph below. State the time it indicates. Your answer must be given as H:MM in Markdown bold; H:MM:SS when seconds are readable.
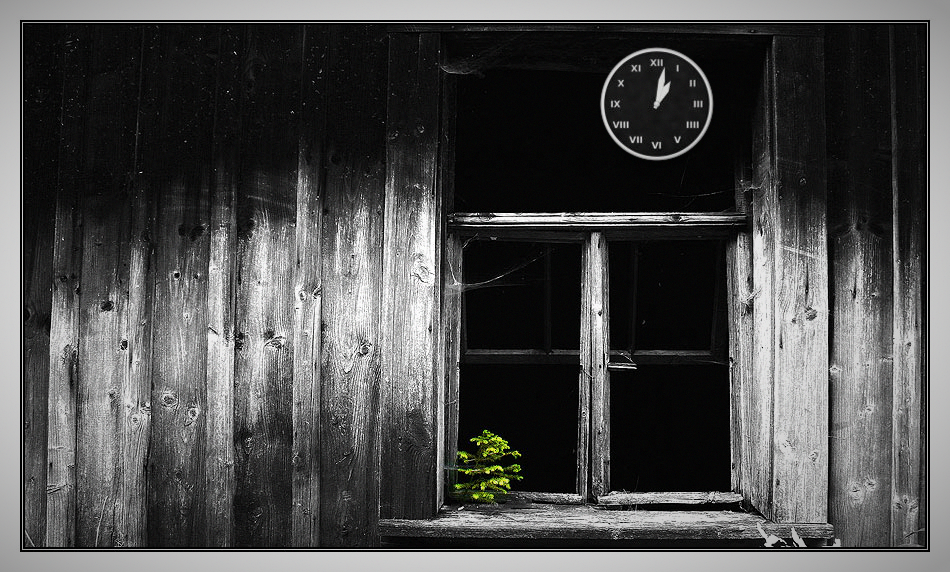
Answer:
**1:02**
